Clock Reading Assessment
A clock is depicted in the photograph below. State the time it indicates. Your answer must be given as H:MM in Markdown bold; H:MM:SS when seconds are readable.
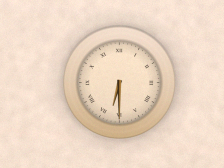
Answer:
**6:30**
